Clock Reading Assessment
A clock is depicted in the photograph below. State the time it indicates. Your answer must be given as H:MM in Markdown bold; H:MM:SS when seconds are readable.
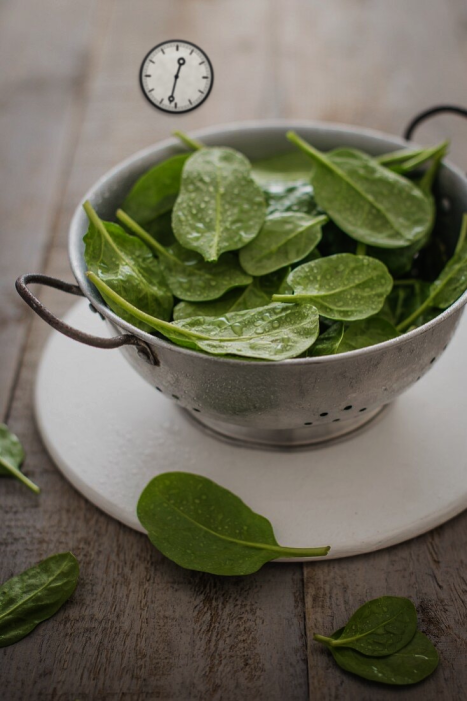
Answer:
**12:32**
